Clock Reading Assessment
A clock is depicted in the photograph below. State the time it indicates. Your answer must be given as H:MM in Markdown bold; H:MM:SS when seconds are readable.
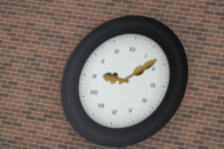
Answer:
**9:08**
